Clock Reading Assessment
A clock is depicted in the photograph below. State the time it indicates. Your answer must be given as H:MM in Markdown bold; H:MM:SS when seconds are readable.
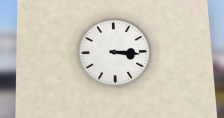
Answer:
**3:16**
